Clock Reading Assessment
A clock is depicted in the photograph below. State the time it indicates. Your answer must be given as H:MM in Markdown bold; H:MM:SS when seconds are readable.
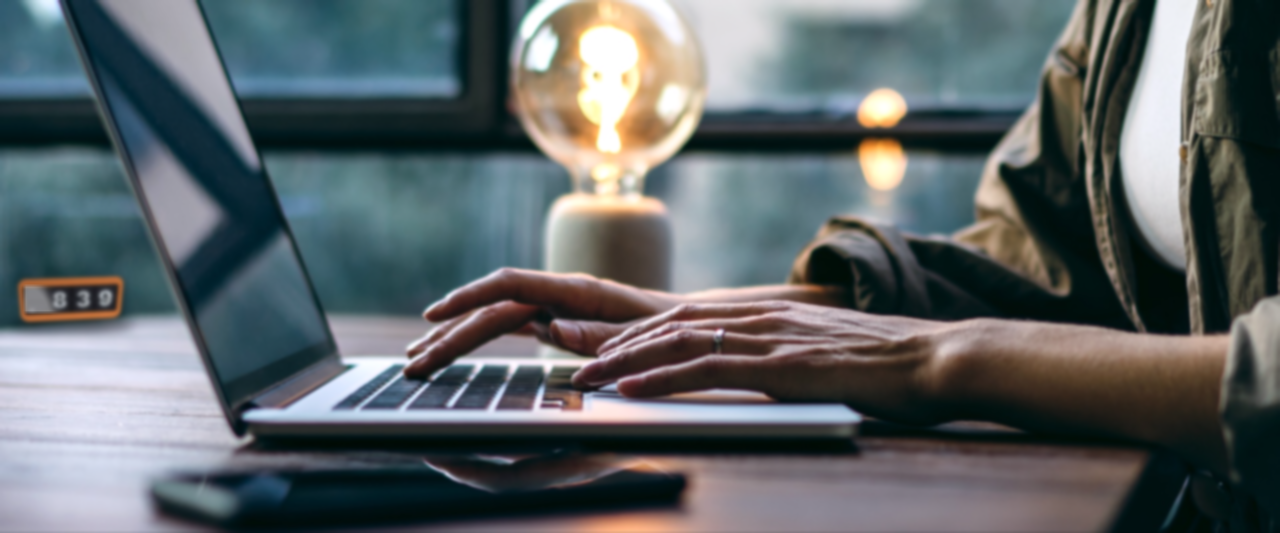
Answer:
**8:39**
